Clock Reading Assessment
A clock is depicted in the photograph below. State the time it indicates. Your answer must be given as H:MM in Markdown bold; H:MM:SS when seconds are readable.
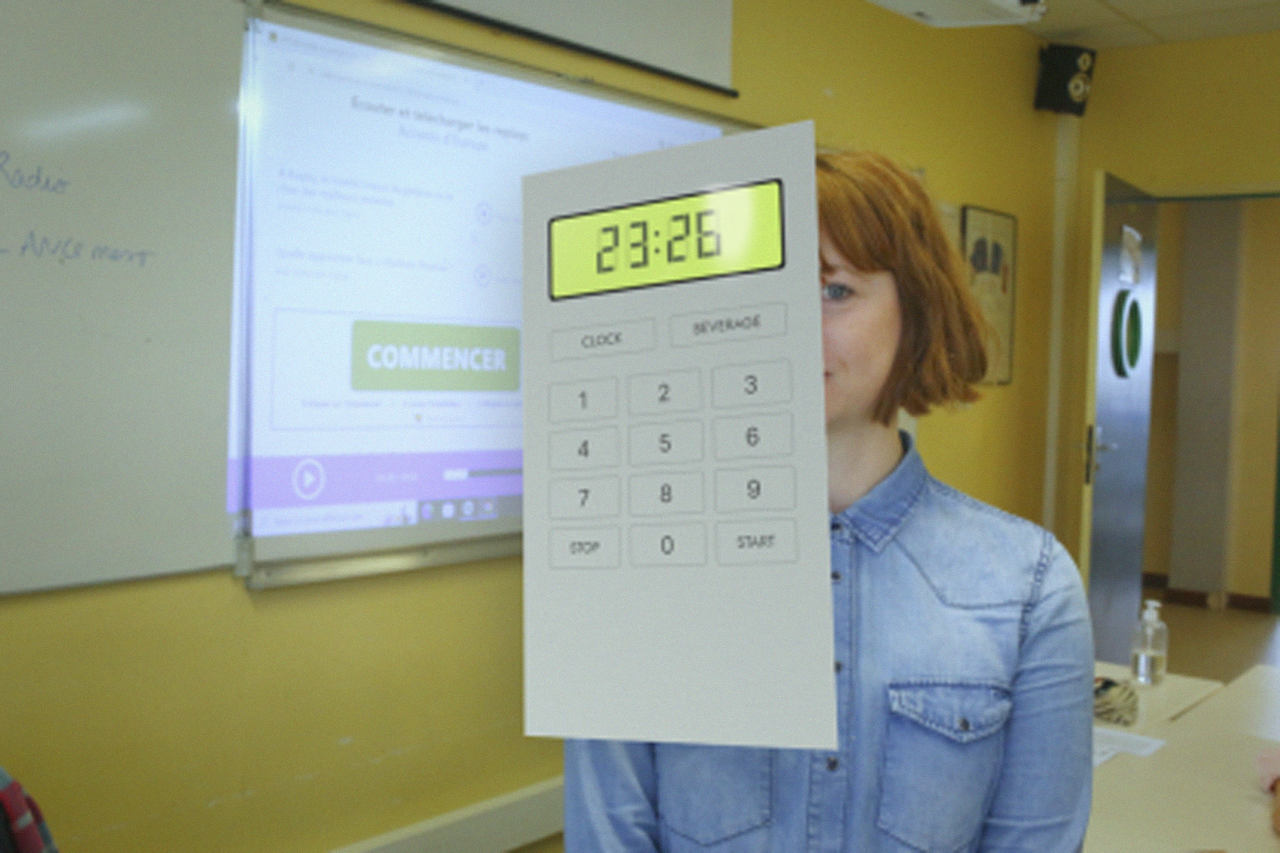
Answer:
**23:26**
